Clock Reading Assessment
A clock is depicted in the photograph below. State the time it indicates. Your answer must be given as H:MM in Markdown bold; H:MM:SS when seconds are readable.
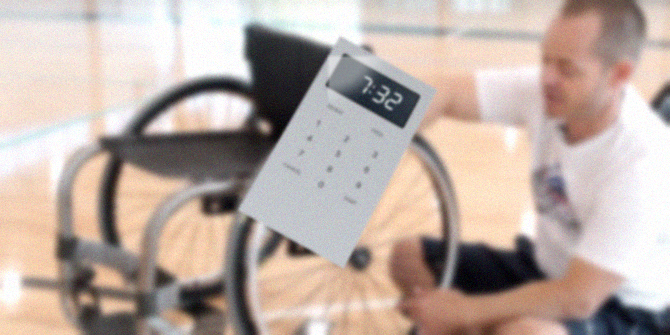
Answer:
**7:32**
